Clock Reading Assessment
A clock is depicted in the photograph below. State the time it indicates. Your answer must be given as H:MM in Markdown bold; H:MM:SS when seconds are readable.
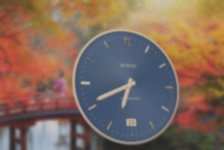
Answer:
**6:41**
